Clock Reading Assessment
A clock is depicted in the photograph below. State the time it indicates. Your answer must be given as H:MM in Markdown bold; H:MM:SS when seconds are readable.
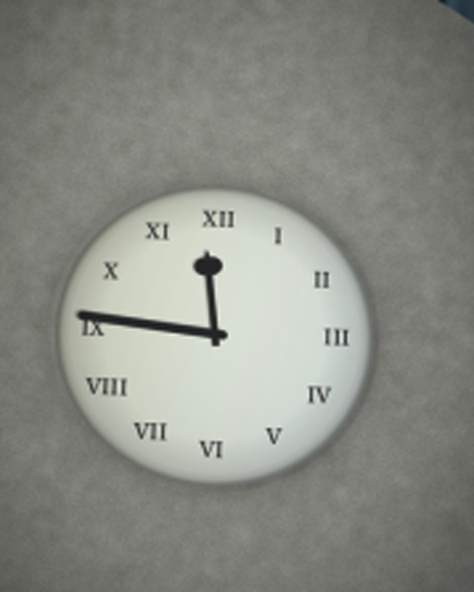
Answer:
**11:46**
